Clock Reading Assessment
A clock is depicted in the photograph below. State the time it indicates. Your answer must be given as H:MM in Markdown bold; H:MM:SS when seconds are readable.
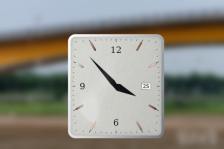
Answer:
**3:53**
